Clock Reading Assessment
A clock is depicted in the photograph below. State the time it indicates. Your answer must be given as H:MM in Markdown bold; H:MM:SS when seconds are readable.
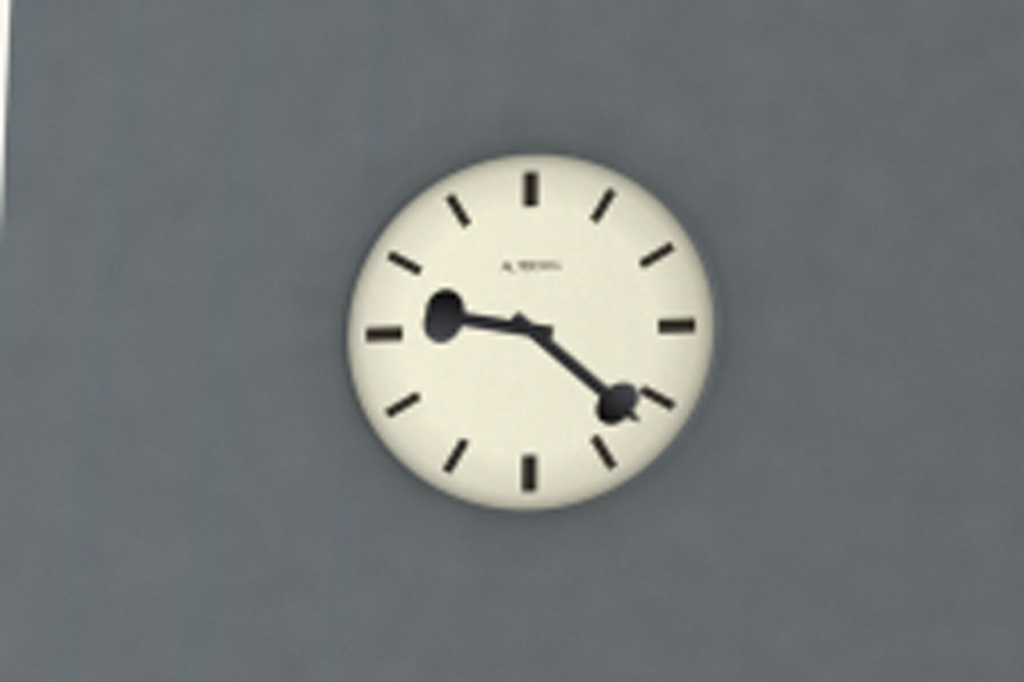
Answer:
**9:22**
